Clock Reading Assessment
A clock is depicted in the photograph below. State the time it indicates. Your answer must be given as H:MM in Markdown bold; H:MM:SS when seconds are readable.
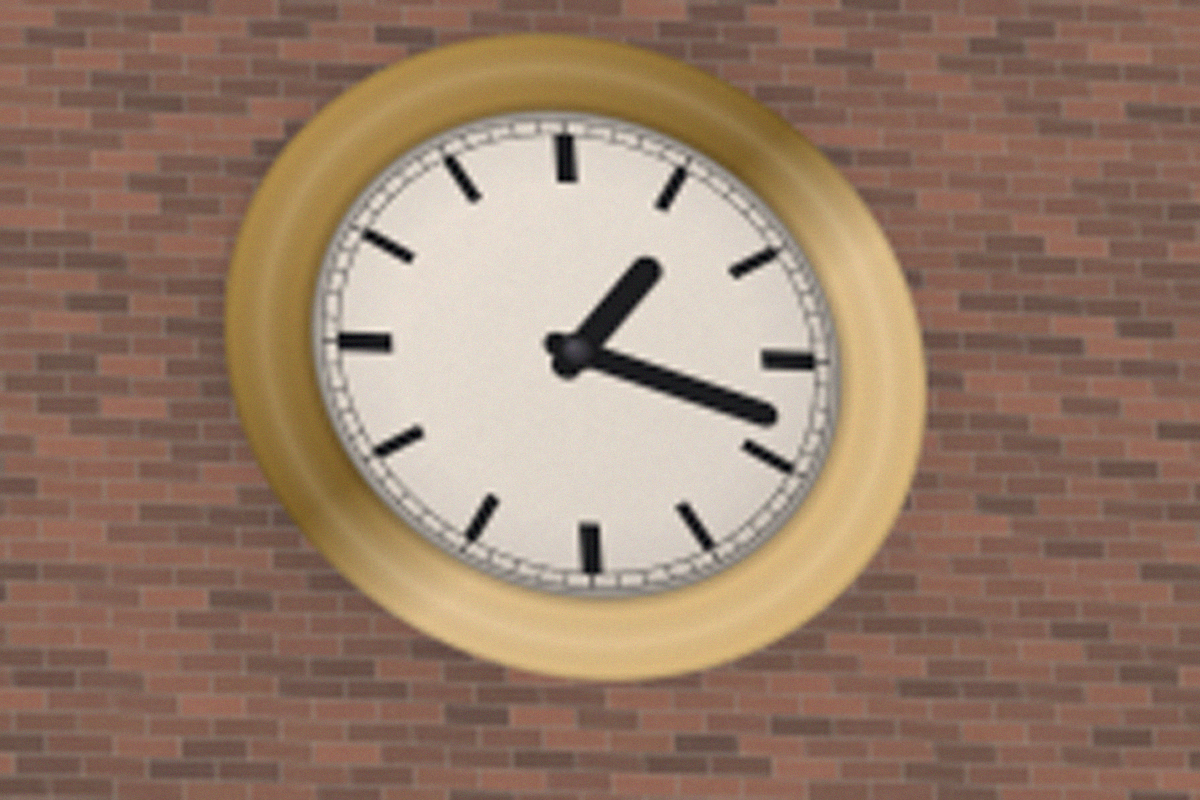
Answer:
**1:18**
